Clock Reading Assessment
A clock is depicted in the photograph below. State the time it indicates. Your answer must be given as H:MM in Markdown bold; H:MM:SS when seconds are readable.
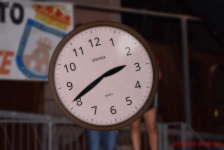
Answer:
**2:41**
